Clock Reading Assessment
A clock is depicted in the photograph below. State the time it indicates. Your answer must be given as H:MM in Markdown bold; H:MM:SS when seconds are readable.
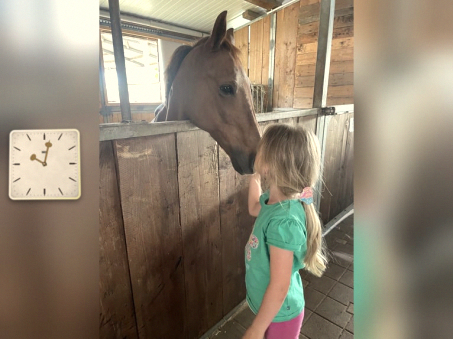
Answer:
**10:02**
